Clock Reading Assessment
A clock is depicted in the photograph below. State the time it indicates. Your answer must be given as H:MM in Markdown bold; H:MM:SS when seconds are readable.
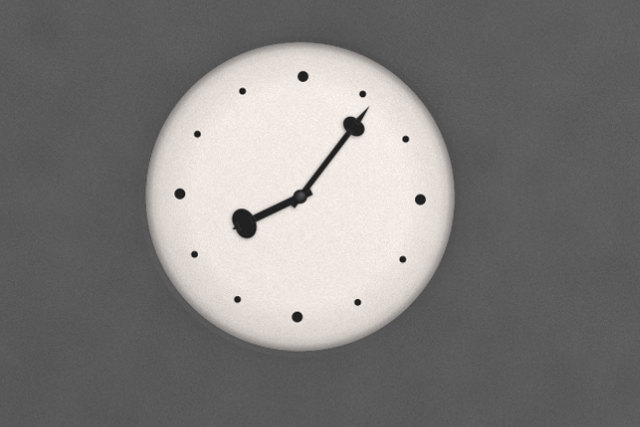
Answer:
**8:06**
